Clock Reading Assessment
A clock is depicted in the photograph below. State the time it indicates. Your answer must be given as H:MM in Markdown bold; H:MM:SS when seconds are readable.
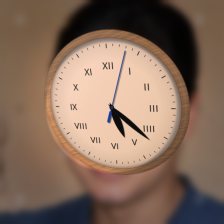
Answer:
**5:22:03**
